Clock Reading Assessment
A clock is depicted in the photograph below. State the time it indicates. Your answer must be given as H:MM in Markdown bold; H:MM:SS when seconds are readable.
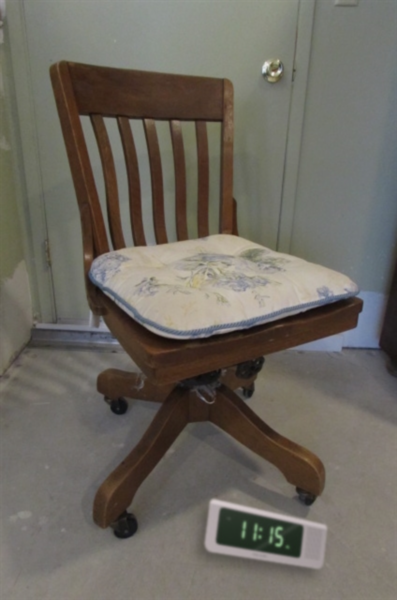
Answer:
**11:15**
